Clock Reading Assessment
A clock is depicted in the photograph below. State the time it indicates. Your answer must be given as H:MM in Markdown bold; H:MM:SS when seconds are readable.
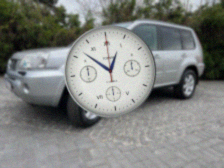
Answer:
**12:52**
